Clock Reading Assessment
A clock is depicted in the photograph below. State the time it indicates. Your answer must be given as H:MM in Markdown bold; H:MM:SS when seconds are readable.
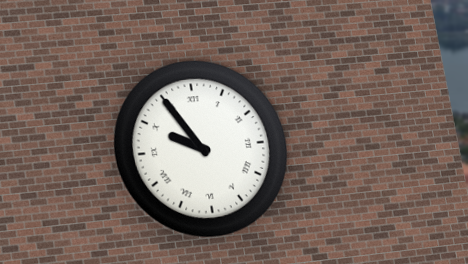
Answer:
**9:55**
